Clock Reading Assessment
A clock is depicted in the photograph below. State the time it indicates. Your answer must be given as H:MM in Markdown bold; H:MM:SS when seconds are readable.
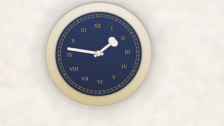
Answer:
**1:47**
